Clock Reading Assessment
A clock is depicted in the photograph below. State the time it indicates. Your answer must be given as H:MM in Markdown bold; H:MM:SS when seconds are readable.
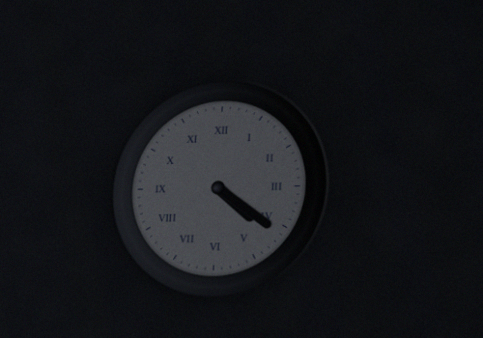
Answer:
**4:21**
